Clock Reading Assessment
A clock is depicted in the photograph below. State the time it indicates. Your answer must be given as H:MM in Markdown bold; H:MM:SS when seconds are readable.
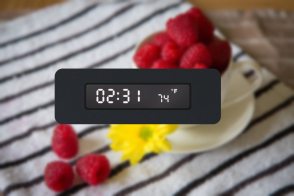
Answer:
**2:31**
